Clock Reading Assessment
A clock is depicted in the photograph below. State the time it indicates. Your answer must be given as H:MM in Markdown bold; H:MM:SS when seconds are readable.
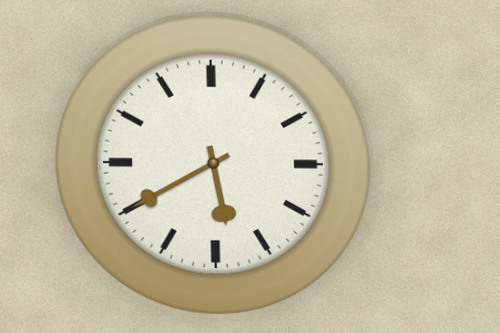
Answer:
**5:40**
